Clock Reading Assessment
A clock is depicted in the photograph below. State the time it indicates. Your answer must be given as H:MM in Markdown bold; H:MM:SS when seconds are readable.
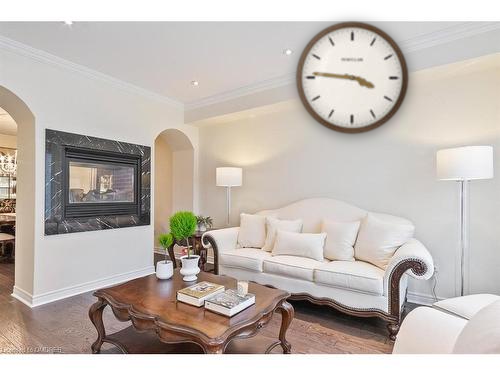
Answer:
**3:46**
